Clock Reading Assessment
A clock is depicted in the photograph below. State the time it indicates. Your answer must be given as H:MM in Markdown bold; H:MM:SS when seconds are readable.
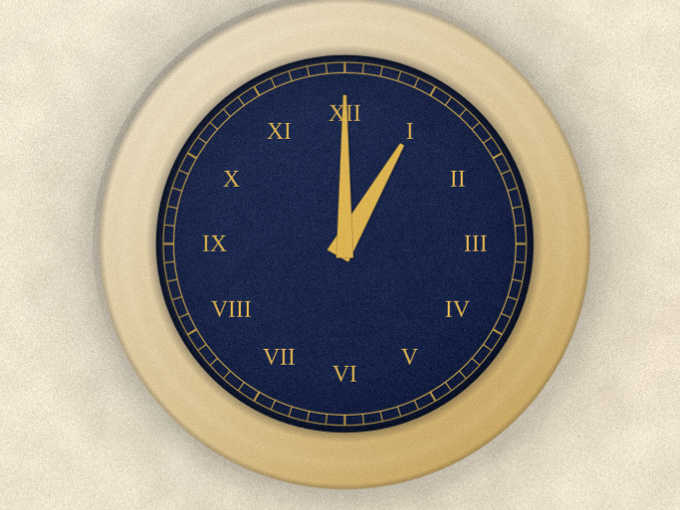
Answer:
**1:00**
